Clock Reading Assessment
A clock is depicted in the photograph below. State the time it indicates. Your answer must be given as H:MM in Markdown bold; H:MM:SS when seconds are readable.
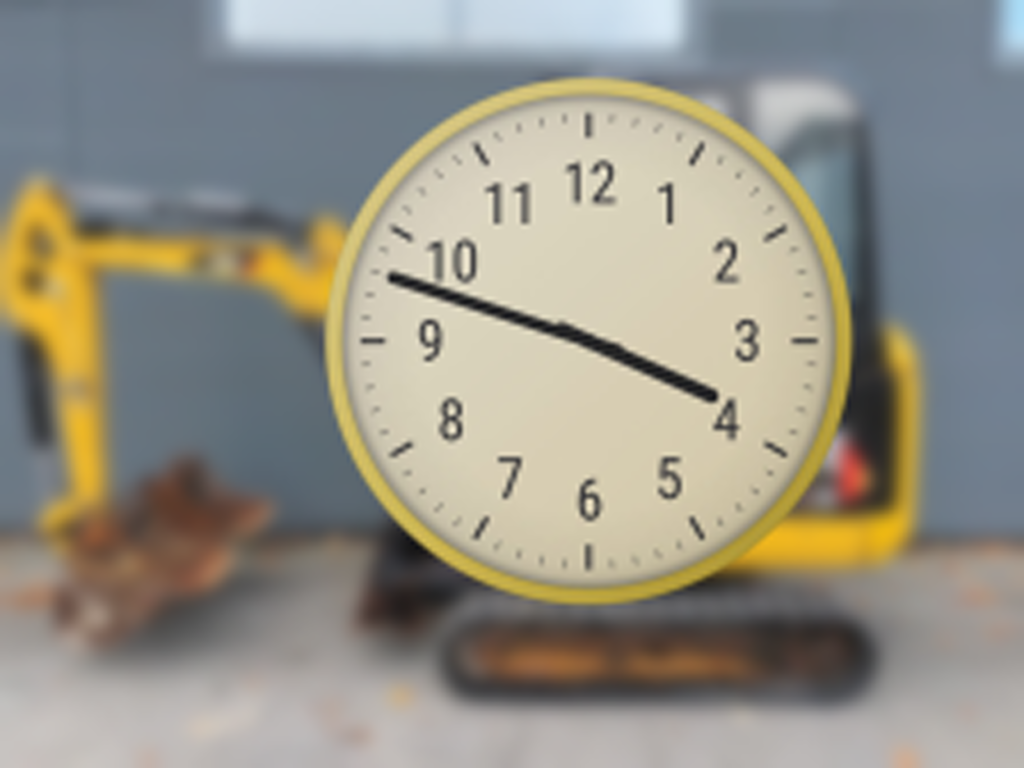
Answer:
**3:48**
